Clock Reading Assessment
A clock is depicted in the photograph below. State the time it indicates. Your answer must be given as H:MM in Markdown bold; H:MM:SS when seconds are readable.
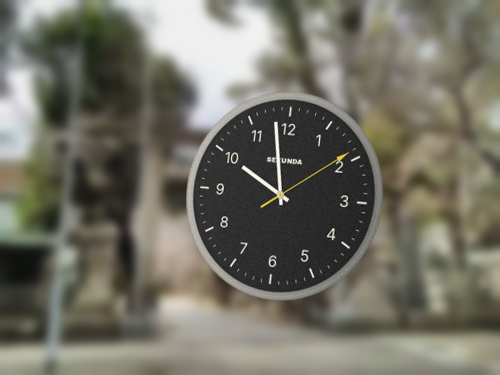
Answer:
**9:58:09**
